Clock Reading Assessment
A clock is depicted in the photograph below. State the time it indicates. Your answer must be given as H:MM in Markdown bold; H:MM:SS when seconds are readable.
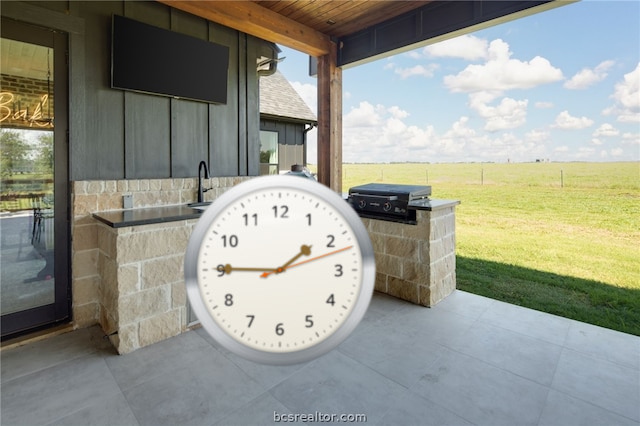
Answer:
**1:45:12**
